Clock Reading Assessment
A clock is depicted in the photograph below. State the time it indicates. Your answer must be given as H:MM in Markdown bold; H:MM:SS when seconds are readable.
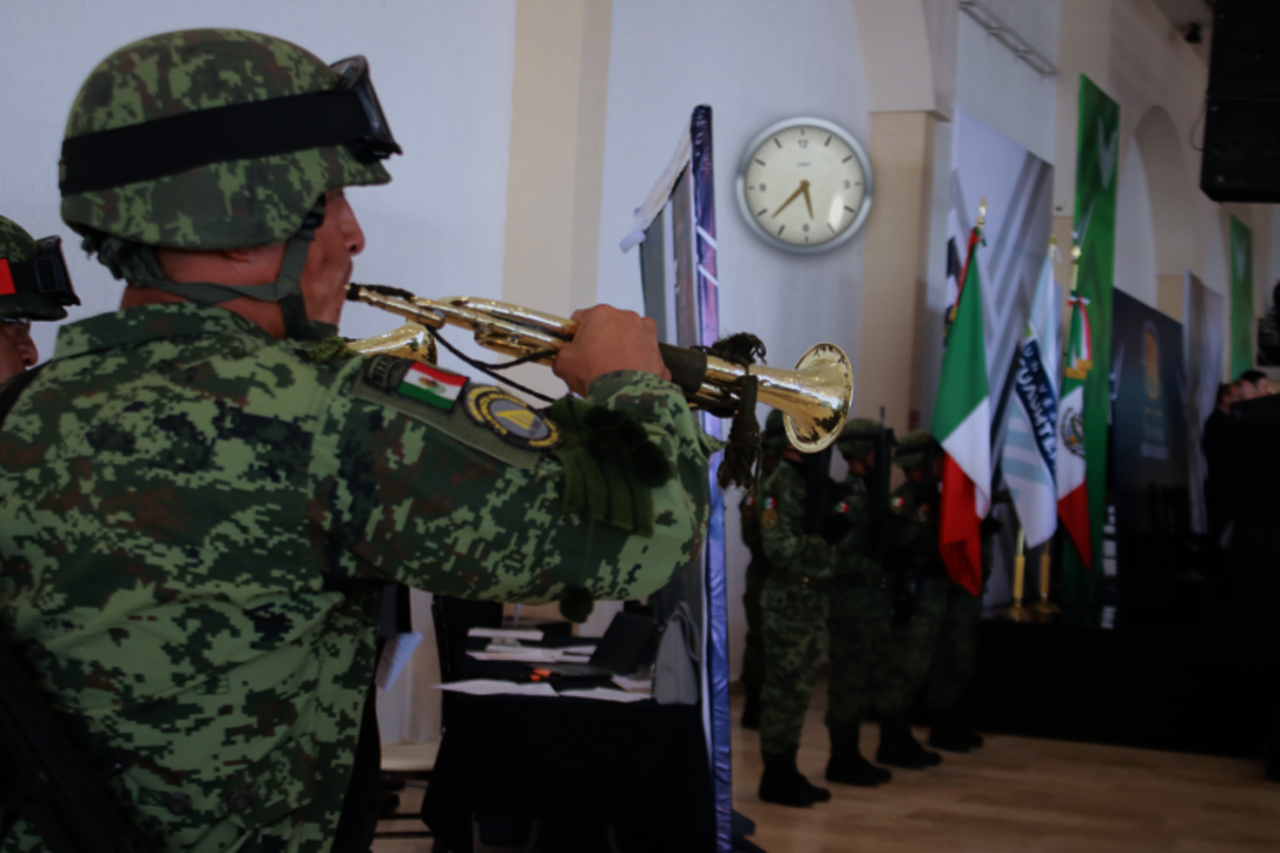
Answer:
**5:38**
